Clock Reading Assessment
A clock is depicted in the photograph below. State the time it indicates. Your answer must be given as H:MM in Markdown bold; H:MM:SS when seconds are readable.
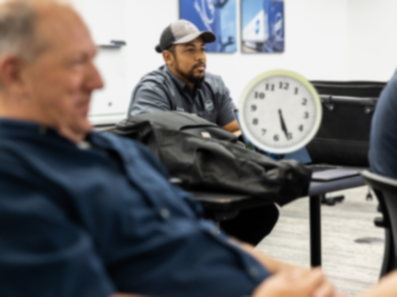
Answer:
**5:26**
